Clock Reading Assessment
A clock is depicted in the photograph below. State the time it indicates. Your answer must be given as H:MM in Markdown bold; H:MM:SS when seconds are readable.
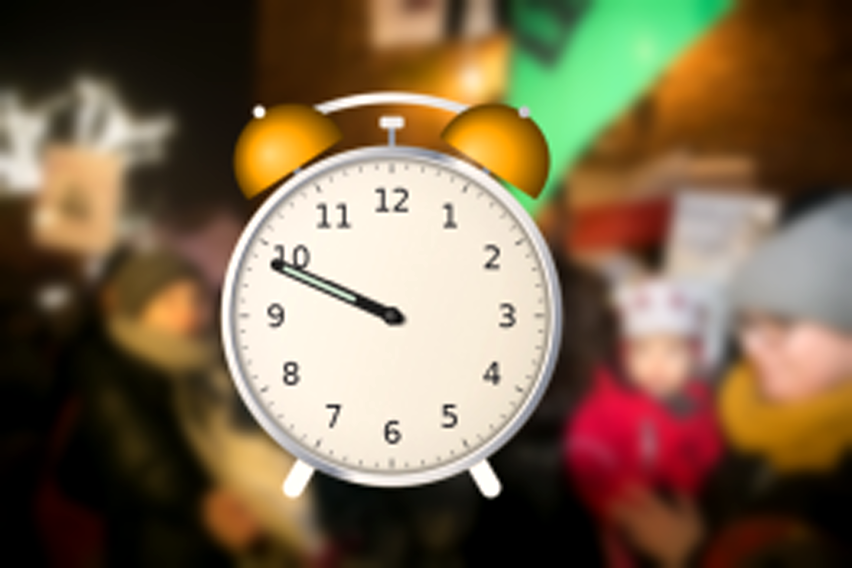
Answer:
**9:49**
